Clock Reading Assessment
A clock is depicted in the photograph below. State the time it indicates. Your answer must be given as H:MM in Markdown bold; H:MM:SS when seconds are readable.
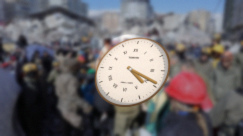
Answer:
**4:19**
